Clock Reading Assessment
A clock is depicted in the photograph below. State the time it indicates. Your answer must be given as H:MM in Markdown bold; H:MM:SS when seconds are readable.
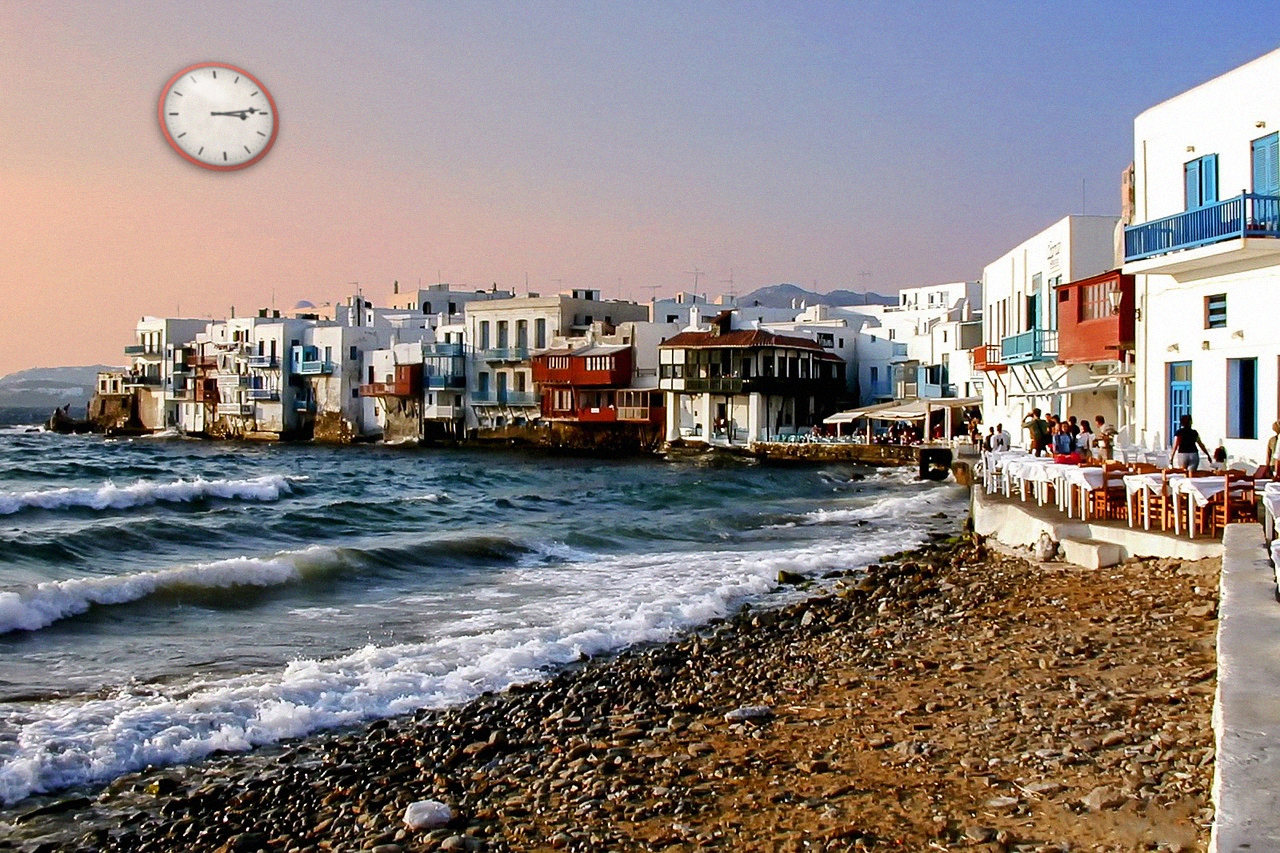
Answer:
**3:14**
